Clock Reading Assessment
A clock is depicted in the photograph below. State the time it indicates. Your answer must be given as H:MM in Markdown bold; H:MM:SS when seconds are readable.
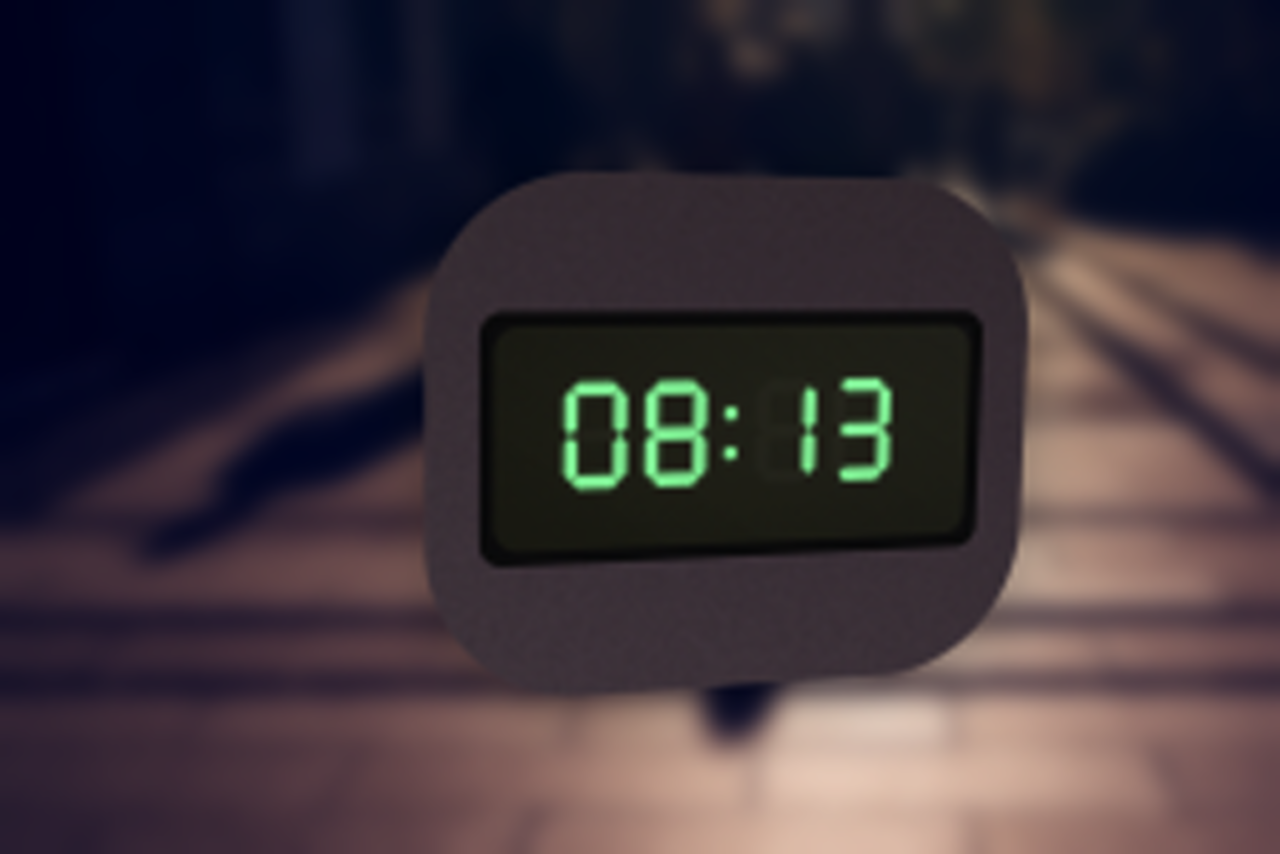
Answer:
**8:13**
